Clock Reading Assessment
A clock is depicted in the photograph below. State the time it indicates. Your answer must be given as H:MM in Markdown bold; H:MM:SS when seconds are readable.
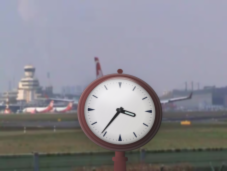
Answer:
**3:36**
